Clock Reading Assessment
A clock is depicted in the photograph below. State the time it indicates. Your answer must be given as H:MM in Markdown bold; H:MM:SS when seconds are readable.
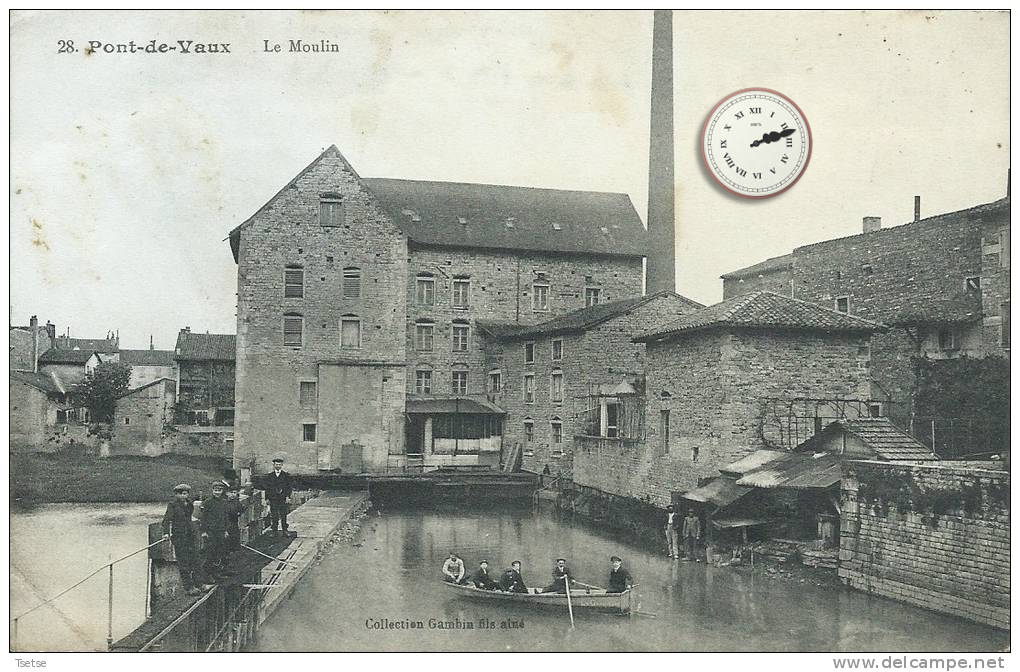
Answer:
**2:12**
